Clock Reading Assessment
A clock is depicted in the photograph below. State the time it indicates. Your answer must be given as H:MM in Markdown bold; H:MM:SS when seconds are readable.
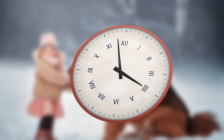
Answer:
**3:58**
